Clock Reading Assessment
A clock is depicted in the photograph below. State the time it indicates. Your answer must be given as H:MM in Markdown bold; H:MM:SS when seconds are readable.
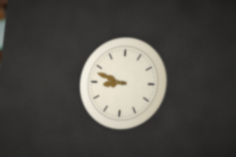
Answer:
**8:48**
